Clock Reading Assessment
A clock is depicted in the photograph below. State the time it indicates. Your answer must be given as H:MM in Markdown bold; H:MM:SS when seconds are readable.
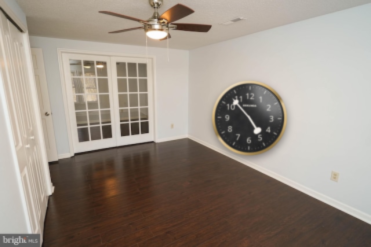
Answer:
**4:53**
